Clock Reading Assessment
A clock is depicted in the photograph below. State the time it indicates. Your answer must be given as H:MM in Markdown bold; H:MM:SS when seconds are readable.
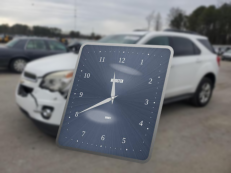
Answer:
**11:40**
